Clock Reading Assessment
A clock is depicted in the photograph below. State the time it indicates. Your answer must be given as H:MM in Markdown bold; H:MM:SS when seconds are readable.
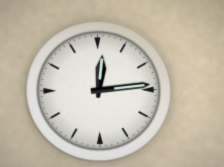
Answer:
**12:14**
